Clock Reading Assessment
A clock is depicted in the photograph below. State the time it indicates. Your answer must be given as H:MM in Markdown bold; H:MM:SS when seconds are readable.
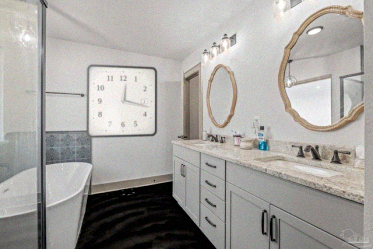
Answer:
**12:17**
